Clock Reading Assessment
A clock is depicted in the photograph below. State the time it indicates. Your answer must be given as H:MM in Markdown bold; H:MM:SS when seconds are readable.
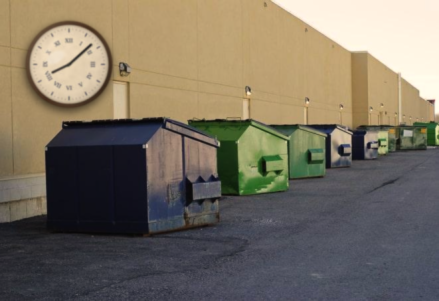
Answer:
**8:08**
